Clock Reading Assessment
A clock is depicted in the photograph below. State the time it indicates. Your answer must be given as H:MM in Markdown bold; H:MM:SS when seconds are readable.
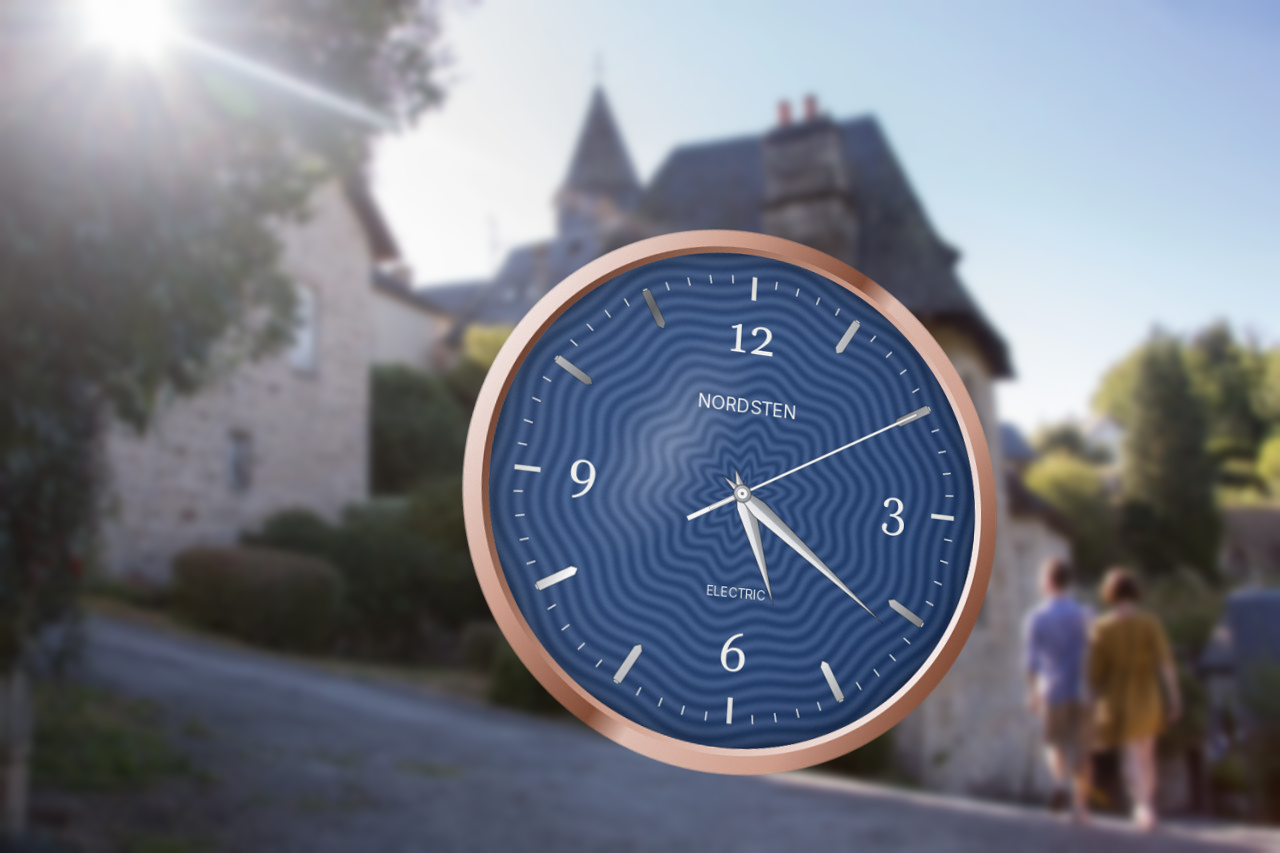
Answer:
**5:21:10**
